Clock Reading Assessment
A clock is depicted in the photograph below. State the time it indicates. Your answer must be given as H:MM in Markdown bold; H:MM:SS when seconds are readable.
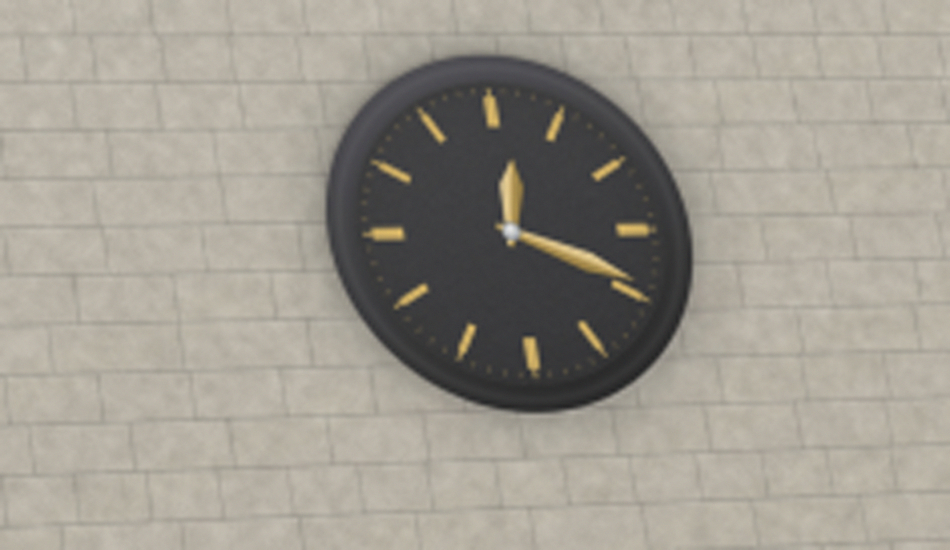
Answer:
**12:19**
